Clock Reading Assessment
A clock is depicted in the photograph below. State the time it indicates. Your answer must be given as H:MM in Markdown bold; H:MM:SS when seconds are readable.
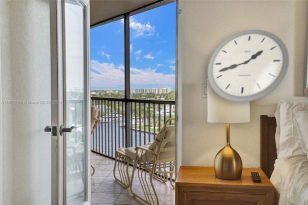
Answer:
**1:42**
